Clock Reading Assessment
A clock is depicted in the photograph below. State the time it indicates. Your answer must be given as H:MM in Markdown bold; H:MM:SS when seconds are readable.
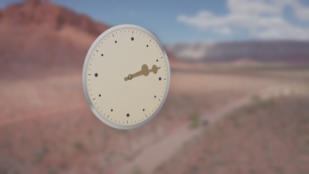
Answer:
**2:12**
